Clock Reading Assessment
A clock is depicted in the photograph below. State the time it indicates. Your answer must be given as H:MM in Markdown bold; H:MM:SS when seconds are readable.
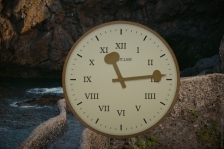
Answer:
**11:14**
